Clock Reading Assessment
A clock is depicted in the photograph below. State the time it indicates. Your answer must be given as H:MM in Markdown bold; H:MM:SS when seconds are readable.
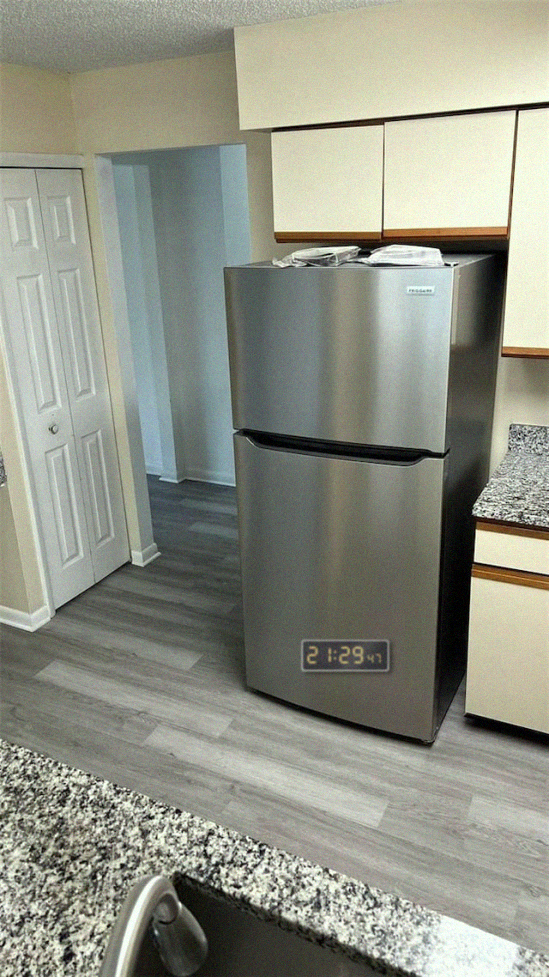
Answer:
**21:29**
